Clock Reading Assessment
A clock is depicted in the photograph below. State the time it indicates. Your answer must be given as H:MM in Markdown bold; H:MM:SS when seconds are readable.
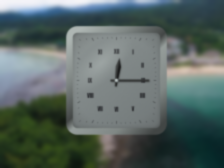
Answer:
**12:15**
